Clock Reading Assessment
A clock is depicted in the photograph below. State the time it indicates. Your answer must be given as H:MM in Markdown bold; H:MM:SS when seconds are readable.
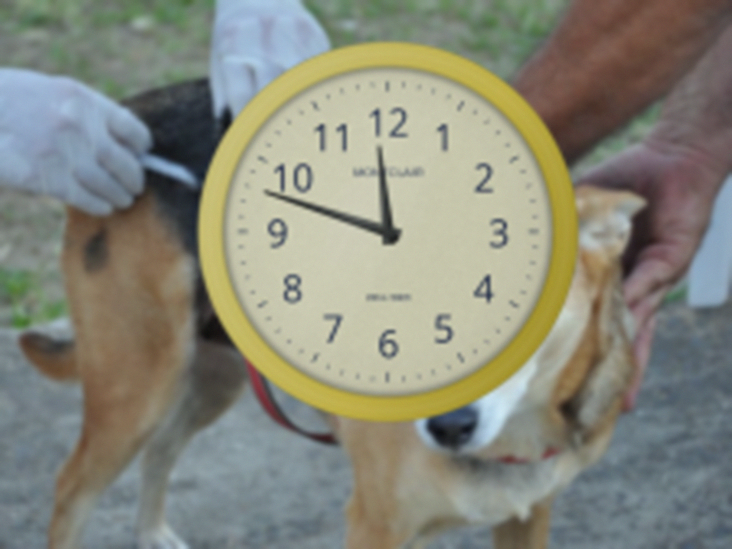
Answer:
**11:48**
